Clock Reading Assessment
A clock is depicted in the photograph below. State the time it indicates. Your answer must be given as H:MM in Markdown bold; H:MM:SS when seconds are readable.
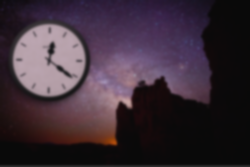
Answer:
**12:21**
